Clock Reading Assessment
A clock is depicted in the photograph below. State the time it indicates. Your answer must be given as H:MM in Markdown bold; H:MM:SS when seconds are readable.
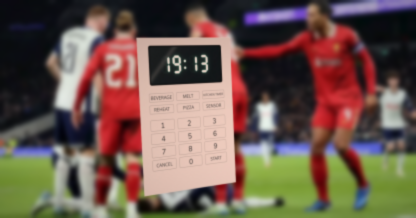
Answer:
**19:13**
